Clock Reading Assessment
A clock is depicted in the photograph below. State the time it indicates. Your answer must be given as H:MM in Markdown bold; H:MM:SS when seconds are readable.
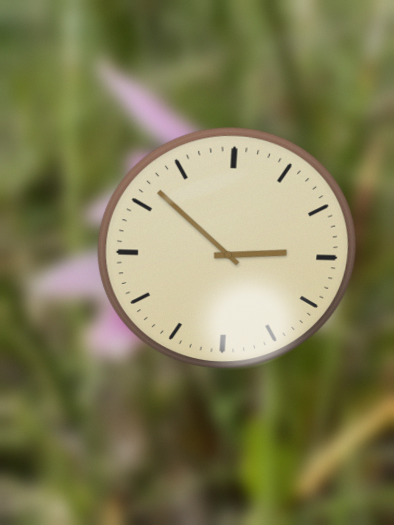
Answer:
**2:52**
